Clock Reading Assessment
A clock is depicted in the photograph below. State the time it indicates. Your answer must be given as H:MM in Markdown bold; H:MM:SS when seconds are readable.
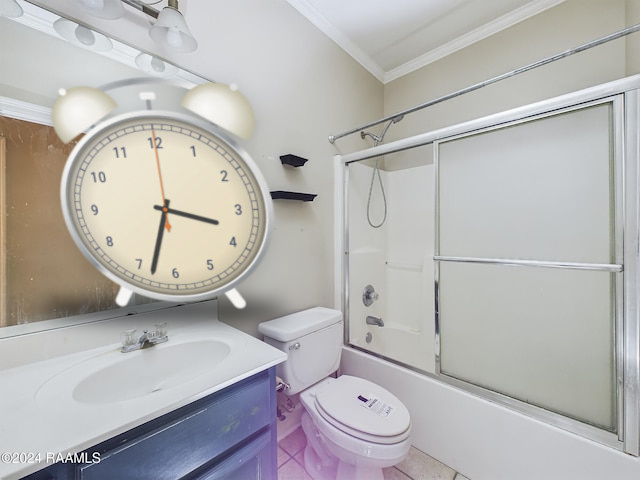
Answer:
**3:33:00**
